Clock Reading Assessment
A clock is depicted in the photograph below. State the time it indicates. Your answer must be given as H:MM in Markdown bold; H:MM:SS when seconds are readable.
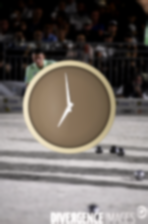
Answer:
**6:59**
